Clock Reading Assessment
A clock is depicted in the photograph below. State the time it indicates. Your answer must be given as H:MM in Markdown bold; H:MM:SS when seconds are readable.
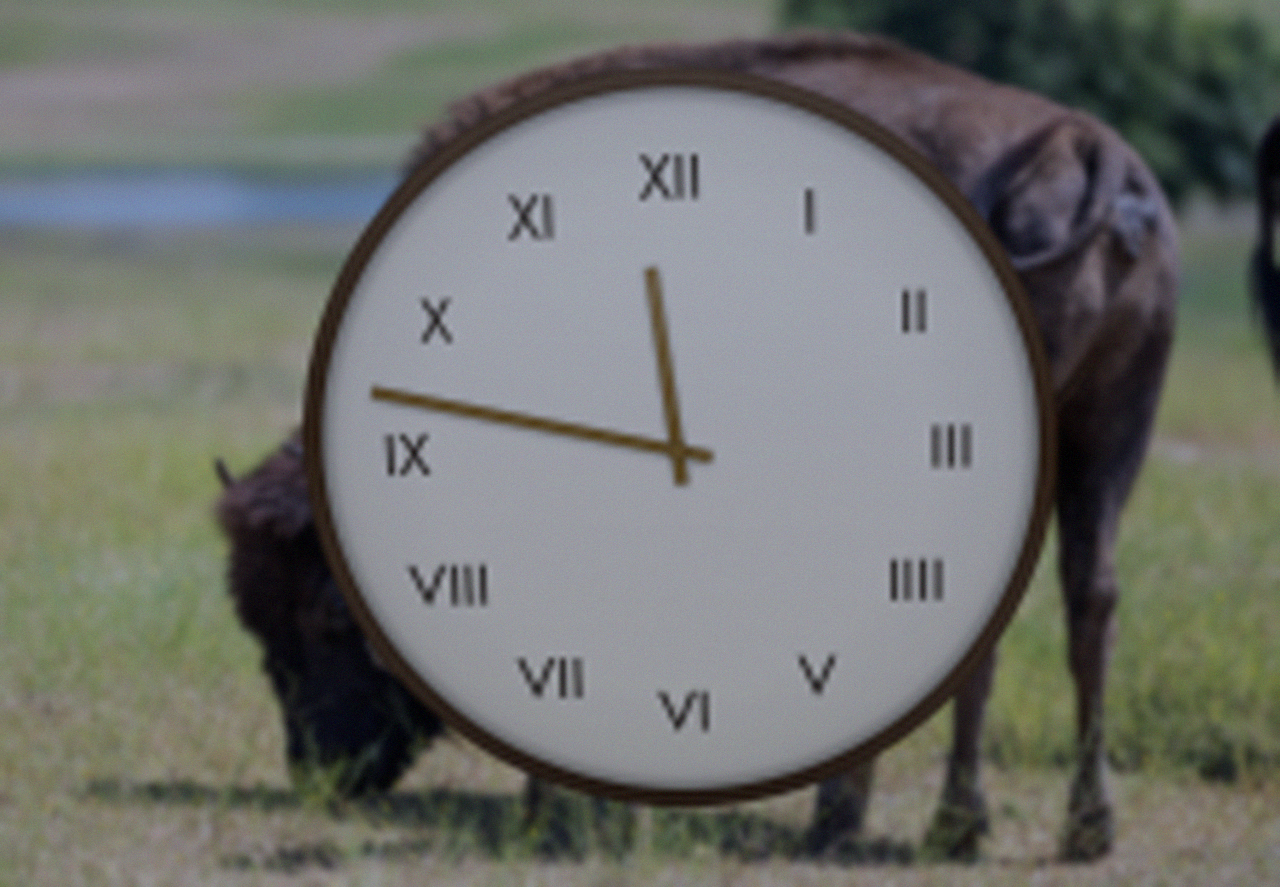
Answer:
**11:47**
